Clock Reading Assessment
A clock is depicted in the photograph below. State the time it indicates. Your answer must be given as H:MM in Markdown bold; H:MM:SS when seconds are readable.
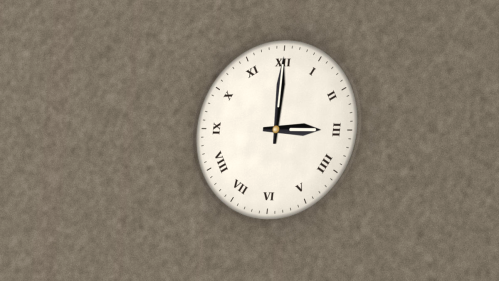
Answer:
**3:00**
